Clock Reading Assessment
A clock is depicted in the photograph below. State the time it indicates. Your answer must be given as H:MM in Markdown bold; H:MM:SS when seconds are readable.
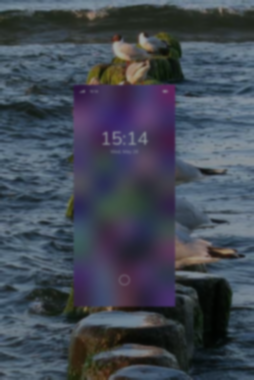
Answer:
**15:14**
